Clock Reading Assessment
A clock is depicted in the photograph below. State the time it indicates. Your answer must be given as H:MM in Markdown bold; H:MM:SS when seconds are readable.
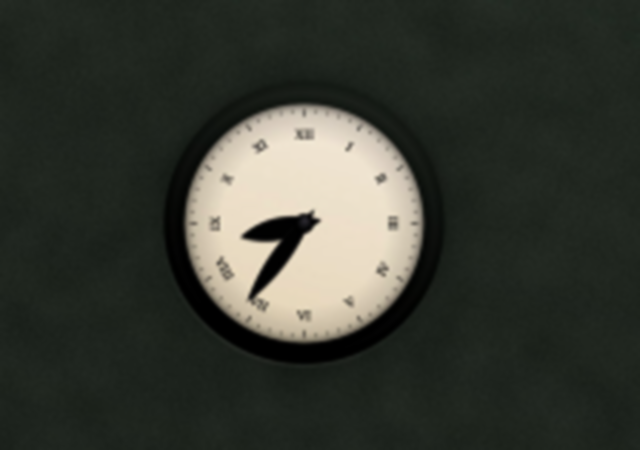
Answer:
**8:36**
